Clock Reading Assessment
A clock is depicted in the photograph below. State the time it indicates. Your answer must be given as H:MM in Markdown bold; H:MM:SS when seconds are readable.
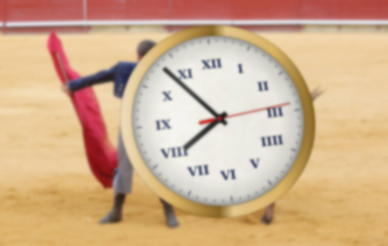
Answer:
**7:53:14**
